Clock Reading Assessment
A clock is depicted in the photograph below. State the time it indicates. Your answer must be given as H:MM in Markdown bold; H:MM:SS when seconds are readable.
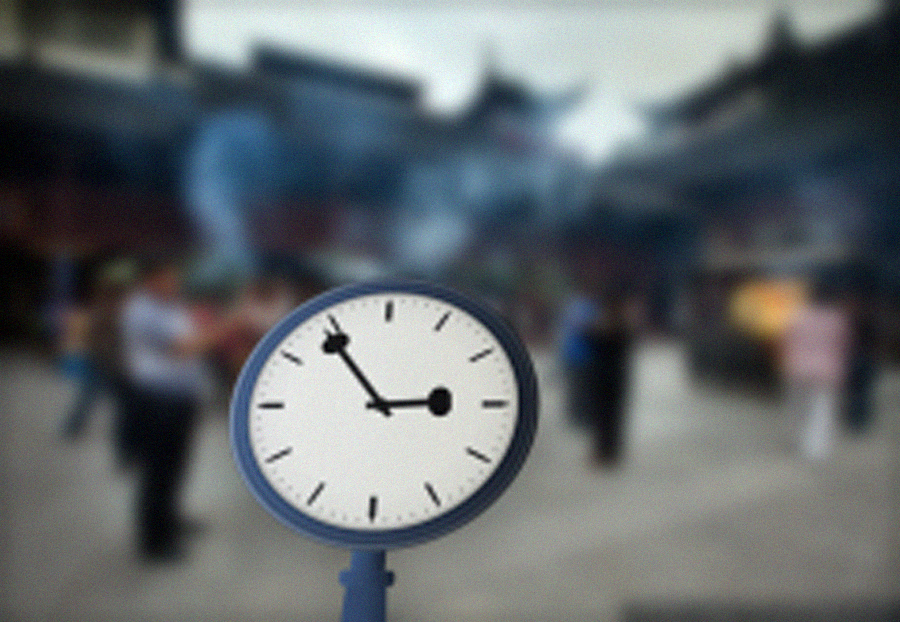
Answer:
**2:54**
